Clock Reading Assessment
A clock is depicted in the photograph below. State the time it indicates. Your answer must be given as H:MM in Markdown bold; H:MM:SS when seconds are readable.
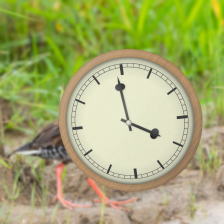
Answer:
**3:59**
